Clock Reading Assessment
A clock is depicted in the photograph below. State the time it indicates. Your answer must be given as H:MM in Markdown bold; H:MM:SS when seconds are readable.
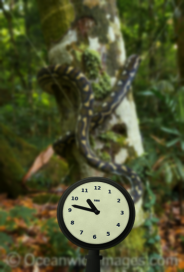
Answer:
**10:47**
